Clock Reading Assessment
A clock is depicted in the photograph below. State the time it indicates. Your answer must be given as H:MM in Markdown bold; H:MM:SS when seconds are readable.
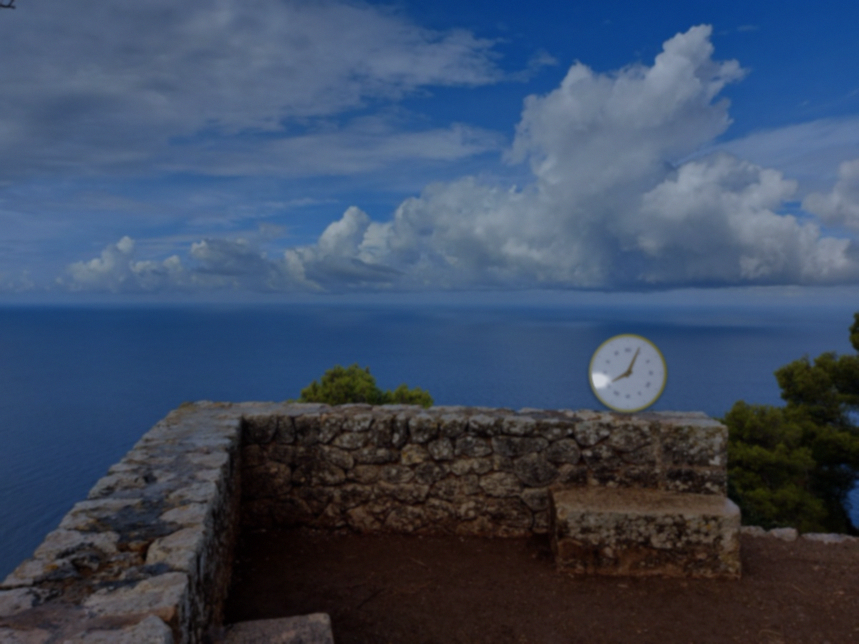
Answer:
**8:04**
